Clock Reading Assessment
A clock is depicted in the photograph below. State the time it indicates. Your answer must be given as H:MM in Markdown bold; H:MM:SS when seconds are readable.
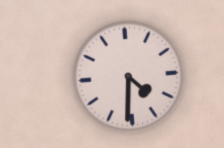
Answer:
**4:31**
